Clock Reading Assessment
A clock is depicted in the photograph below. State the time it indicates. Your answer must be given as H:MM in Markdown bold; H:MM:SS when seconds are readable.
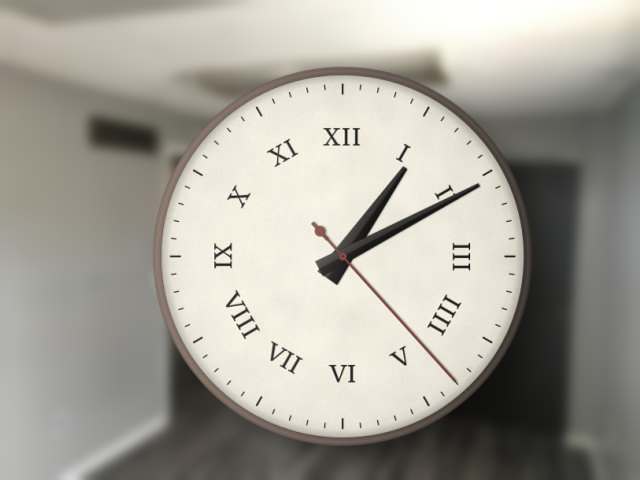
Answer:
**1:10:23**
